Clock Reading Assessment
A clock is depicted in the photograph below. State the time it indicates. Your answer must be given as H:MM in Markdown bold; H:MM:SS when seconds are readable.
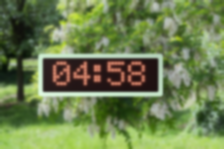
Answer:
**4:58**
